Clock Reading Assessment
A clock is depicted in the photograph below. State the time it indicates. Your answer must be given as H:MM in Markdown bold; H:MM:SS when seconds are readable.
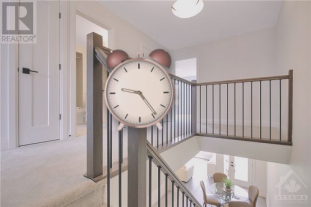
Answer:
**9:24**
